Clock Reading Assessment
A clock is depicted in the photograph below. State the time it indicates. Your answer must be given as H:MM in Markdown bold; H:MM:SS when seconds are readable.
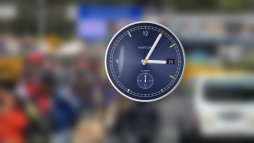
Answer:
**3:05**
